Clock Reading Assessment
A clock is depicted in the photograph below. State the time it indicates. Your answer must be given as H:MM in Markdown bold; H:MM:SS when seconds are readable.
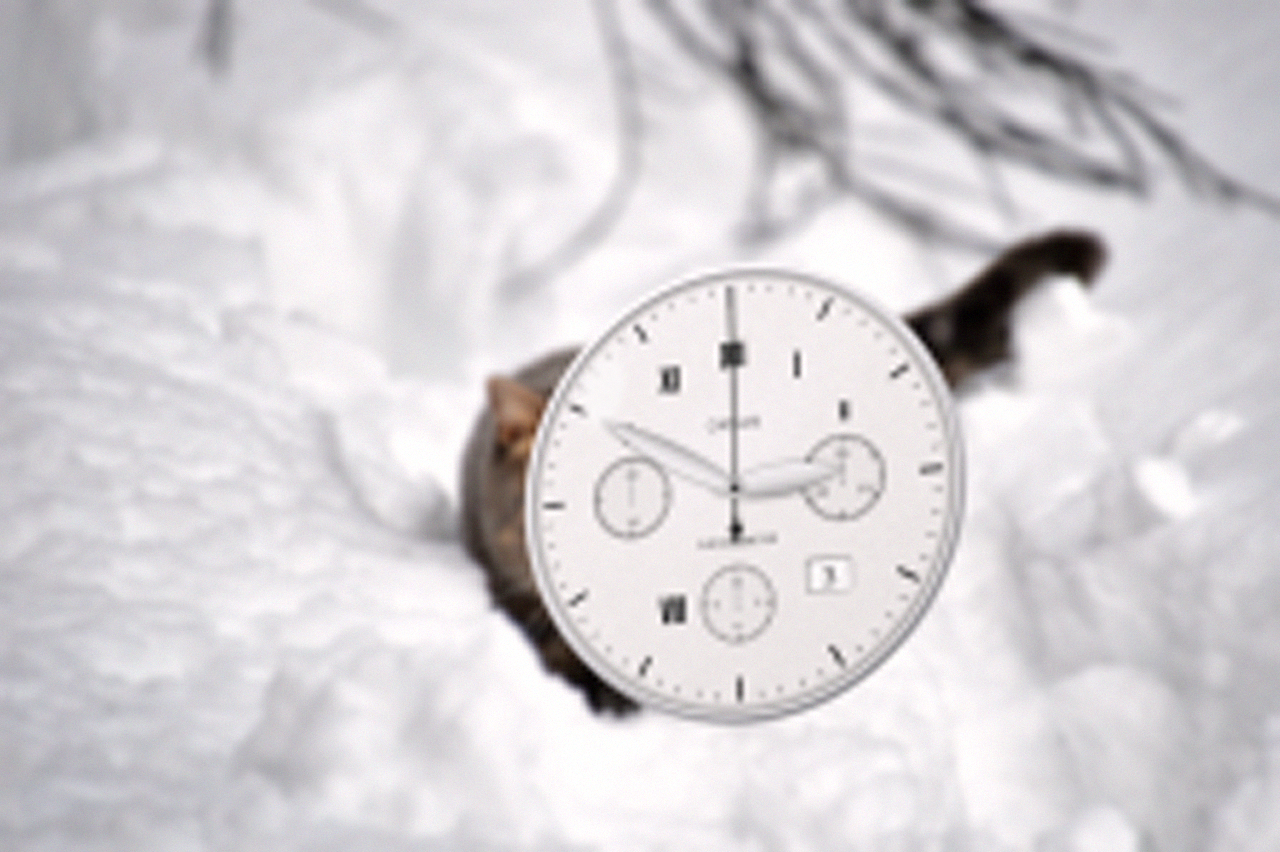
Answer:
**2:50**
